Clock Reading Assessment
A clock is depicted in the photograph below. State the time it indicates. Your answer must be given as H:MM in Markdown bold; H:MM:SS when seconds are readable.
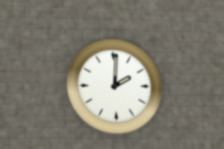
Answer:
**2:01**
